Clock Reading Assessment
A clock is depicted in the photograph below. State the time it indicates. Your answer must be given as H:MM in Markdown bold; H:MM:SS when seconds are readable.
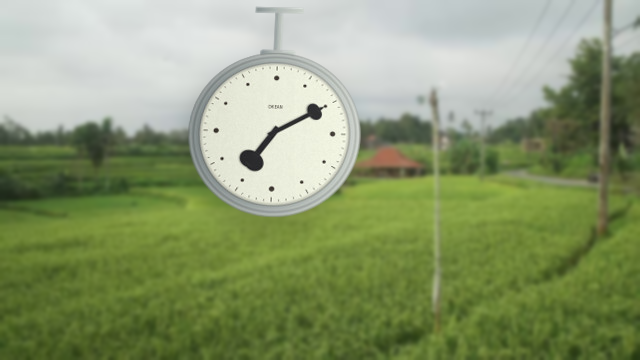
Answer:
**7:10**
